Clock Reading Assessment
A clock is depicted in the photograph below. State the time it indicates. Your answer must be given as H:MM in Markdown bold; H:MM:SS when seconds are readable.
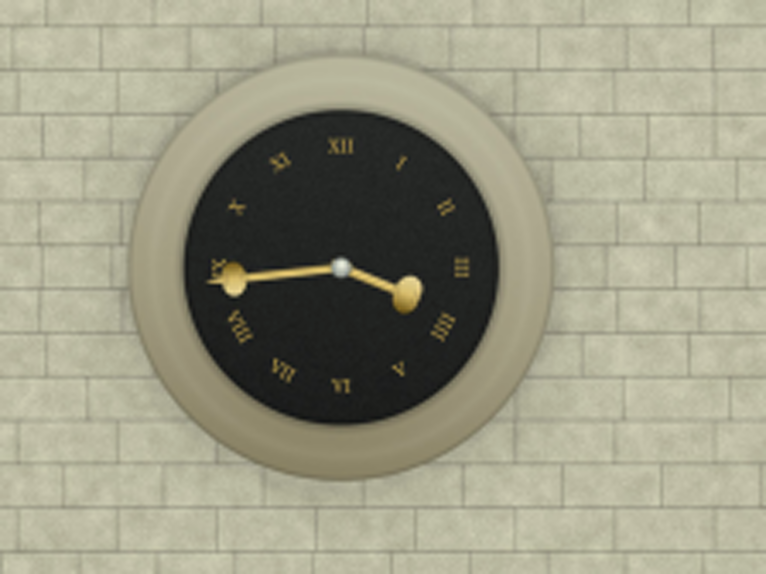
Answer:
**3:44**
